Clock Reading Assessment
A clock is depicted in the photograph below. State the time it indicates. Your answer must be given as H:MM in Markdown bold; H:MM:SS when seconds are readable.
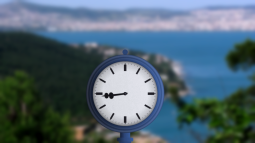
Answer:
**8:44**
